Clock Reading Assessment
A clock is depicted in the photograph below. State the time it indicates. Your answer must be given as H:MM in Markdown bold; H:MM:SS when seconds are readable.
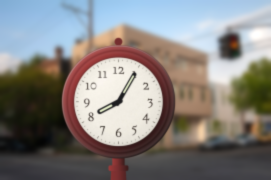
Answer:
**8:05**
